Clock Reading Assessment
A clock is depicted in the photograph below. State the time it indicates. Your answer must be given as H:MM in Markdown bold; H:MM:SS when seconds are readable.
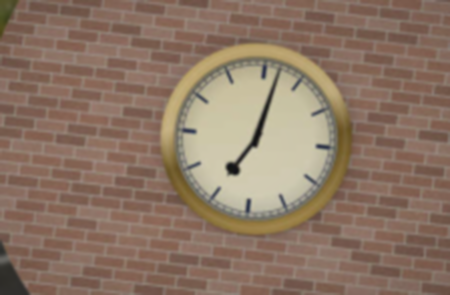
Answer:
**7:02**
